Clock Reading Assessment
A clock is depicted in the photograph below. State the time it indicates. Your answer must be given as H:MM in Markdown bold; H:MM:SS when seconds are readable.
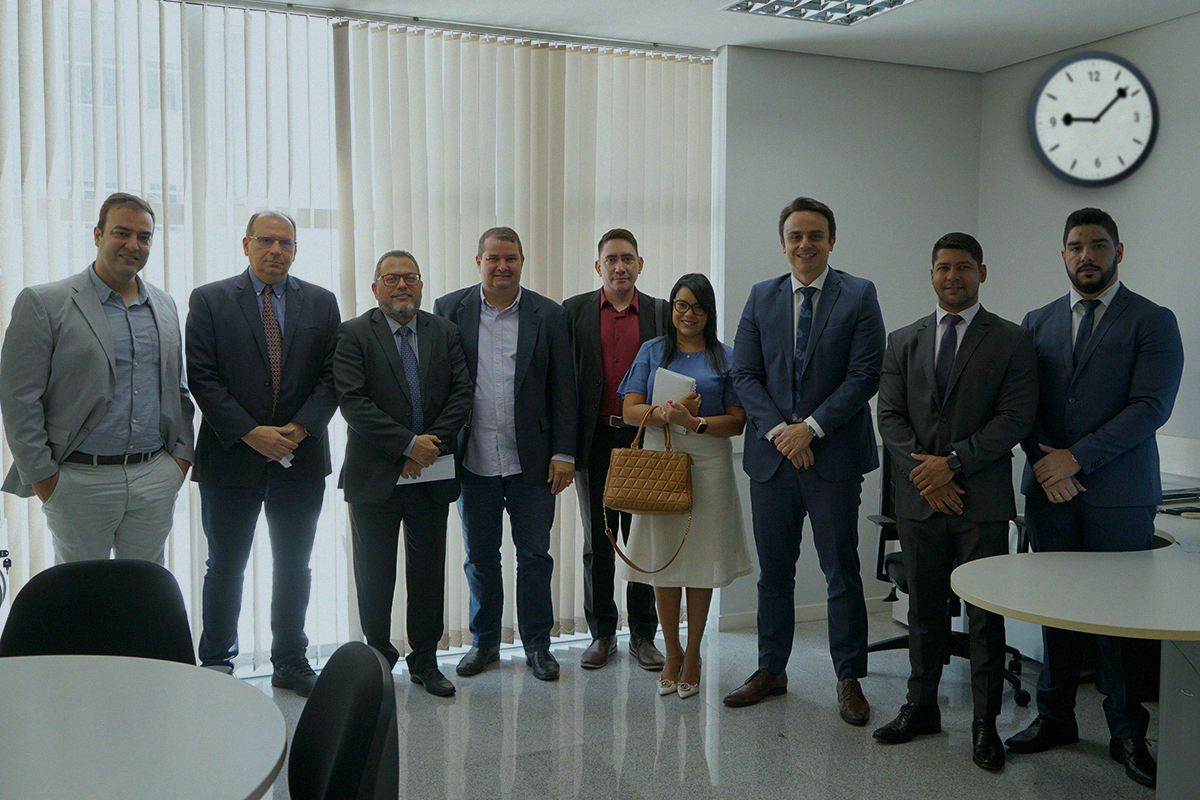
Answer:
**9:08**
